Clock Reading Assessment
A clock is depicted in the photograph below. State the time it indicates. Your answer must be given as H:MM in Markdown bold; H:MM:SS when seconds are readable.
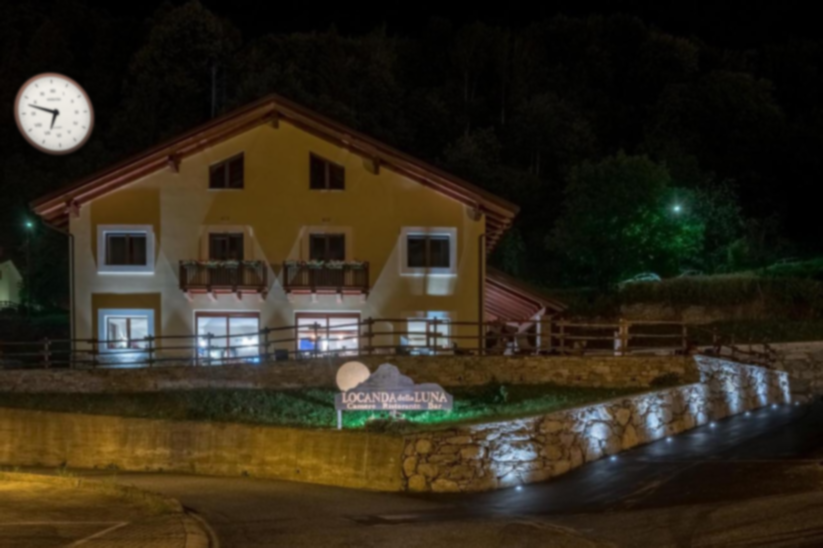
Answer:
**6:48**
